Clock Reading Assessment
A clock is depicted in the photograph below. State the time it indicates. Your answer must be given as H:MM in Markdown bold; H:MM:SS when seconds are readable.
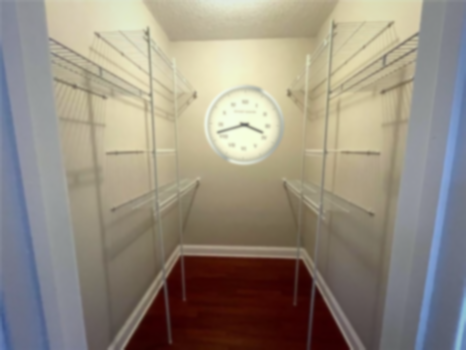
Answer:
**3:42**
